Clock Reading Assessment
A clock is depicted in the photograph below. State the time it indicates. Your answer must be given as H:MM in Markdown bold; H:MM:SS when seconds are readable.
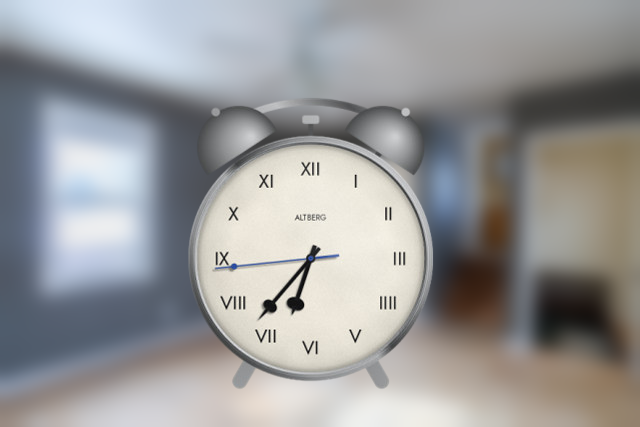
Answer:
**6:36:44**
